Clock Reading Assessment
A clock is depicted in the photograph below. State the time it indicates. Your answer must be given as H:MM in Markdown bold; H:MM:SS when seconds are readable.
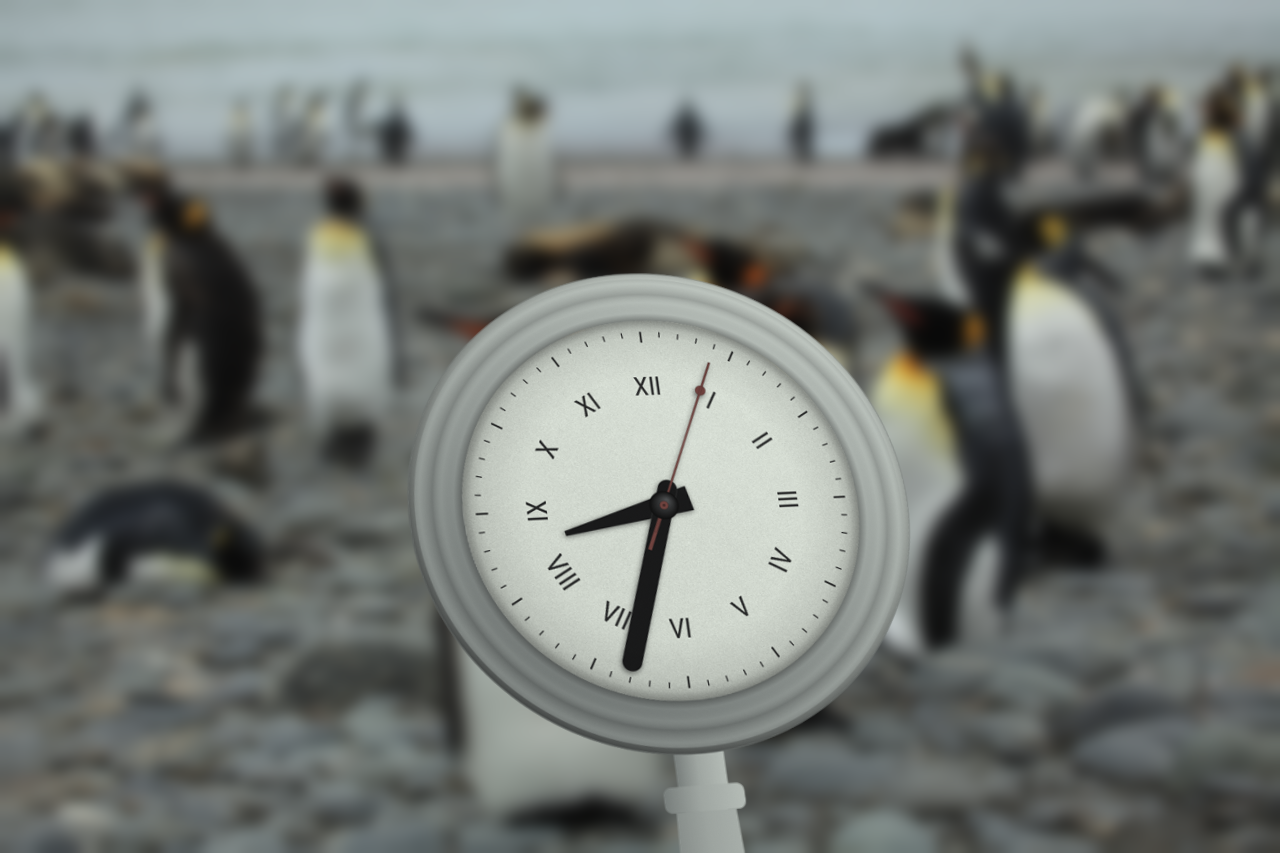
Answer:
**8:33:04**
